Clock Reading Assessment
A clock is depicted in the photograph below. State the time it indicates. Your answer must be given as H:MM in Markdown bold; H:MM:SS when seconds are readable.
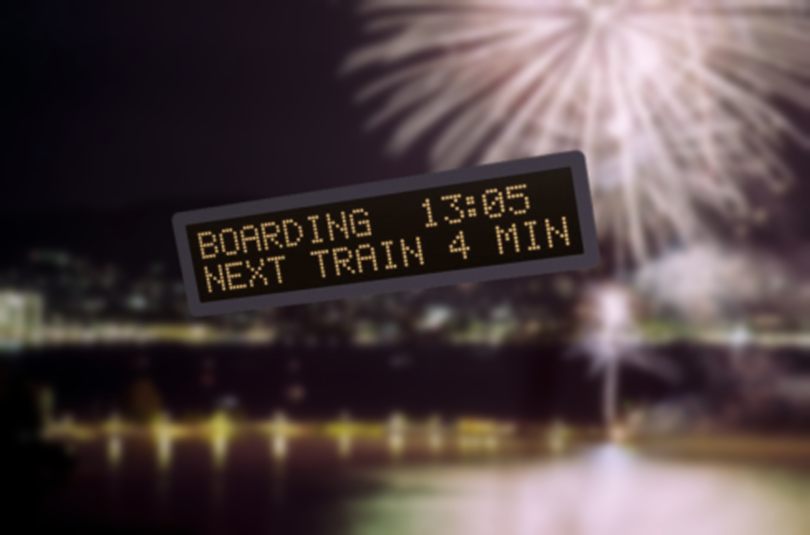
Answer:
**13:05**
